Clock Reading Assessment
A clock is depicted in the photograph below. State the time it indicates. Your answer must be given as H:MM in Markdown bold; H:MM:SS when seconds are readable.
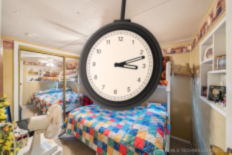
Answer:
**3:12**
